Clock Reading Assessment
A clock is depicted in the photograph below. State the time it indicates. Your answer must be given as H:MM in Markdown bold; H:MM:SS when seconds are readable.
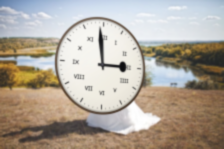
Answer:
**2:59**
